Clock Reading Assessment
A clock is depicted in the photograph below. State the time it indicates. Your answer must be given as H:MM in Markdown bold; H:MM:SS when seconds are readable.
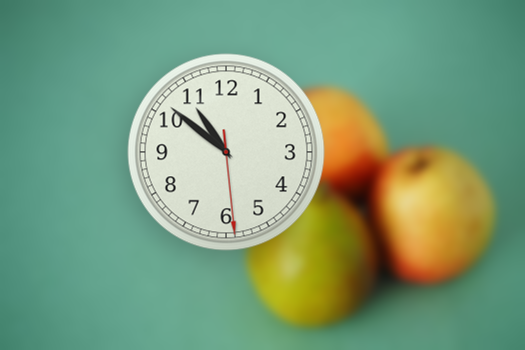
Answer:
**10:51:29**
